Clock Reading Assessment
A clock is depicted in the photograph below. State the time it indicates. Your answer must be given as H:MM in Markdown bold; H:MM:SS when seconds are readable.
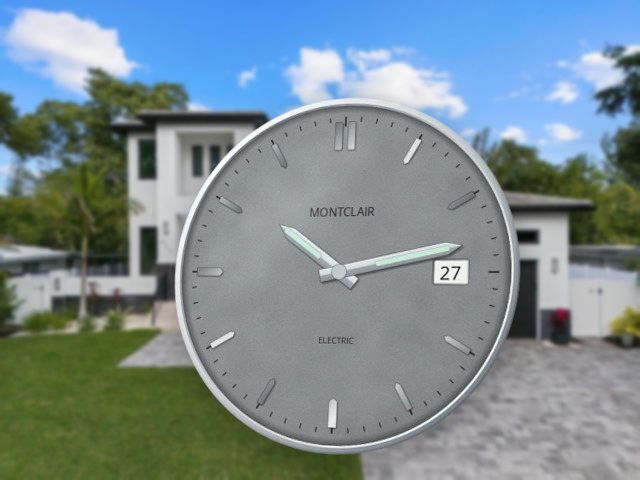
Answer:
**10:13**
